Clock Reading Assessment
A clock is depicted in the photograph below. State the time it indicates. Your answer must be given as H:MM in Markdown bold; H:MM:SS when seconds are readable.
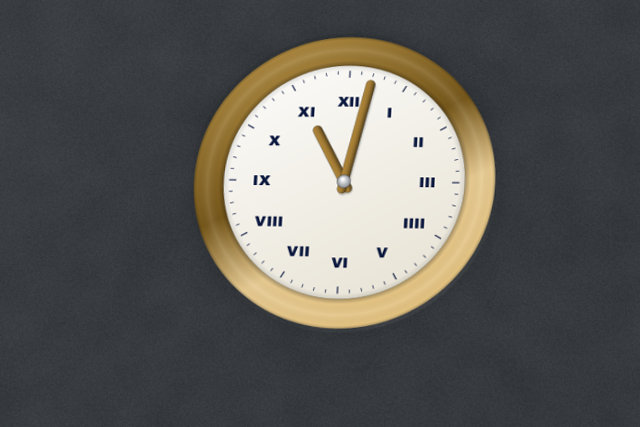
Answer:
**11:02**
